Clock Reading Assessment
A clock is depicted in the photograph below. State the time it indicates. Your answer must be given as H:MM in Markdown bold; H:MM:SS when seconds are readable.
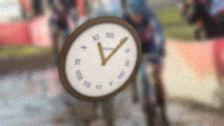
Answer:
**11:06**
